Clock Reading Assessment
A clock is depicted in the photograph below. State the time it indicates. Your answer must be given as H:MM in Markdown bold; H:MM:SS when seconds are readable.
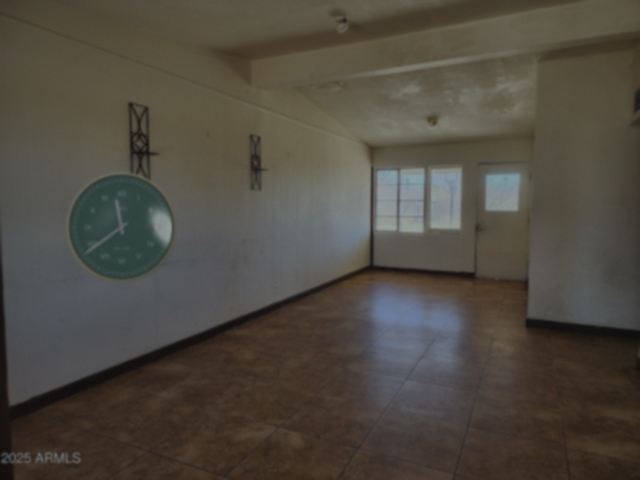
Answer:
**11:39**
